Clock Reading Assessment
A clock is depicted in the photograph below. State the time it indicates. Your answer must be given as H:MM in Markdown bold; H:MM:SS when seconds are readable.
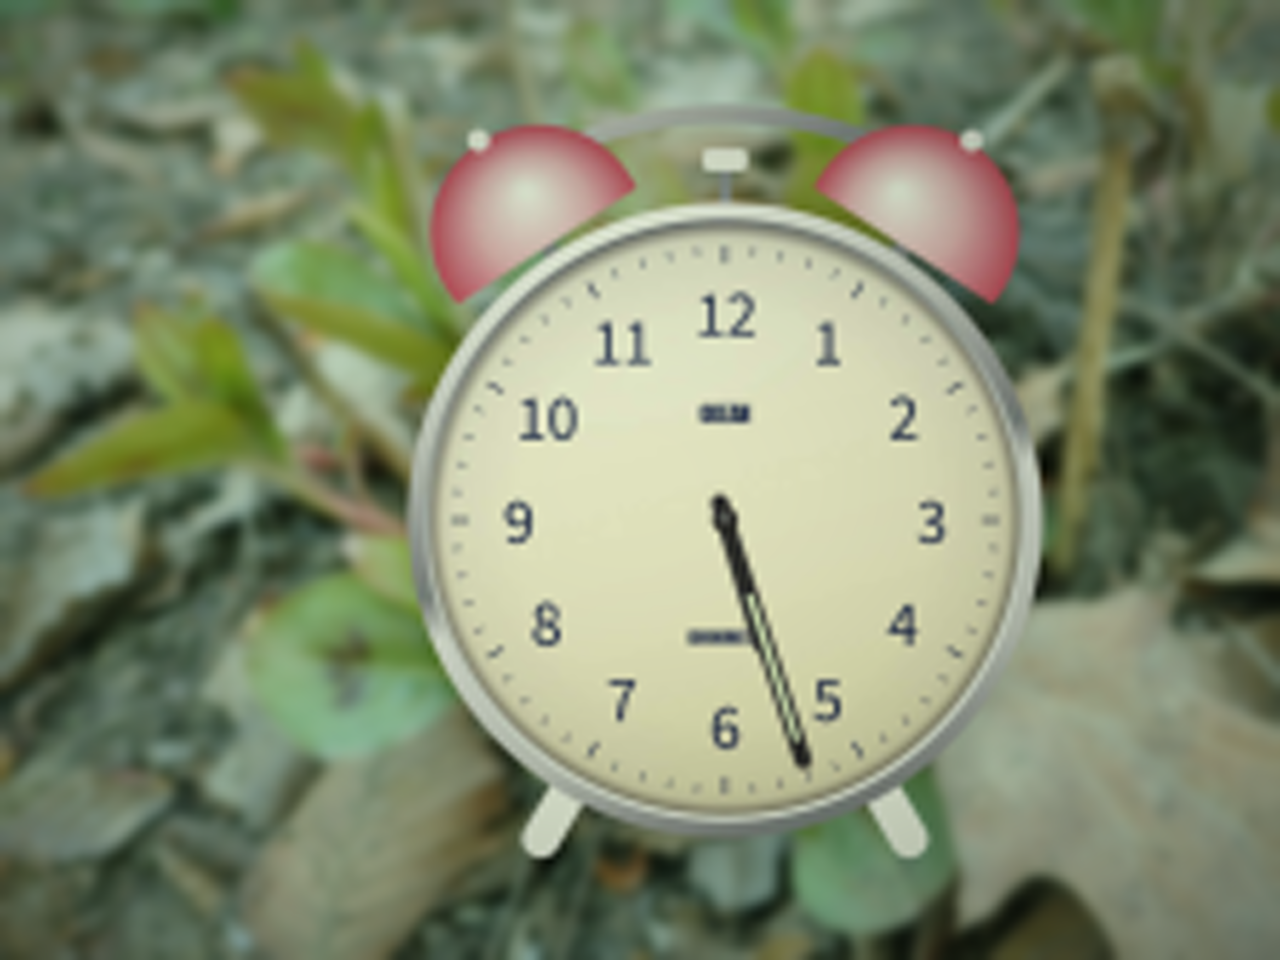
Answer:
**5:27**
